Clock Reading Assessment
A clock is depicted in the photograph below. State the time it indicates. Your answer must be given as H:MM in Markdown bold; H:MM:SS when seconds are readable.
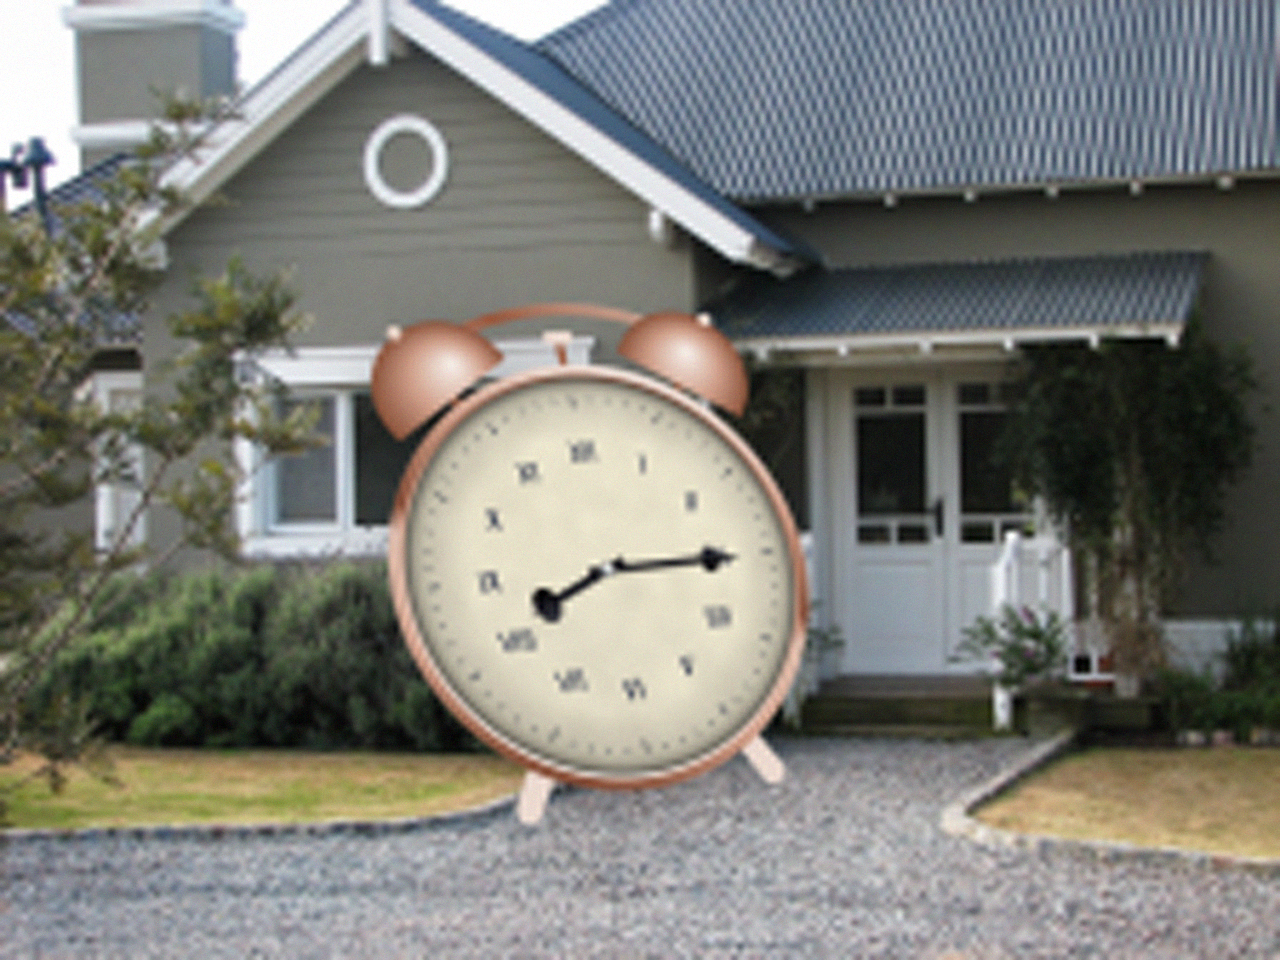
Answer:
**8:15**
